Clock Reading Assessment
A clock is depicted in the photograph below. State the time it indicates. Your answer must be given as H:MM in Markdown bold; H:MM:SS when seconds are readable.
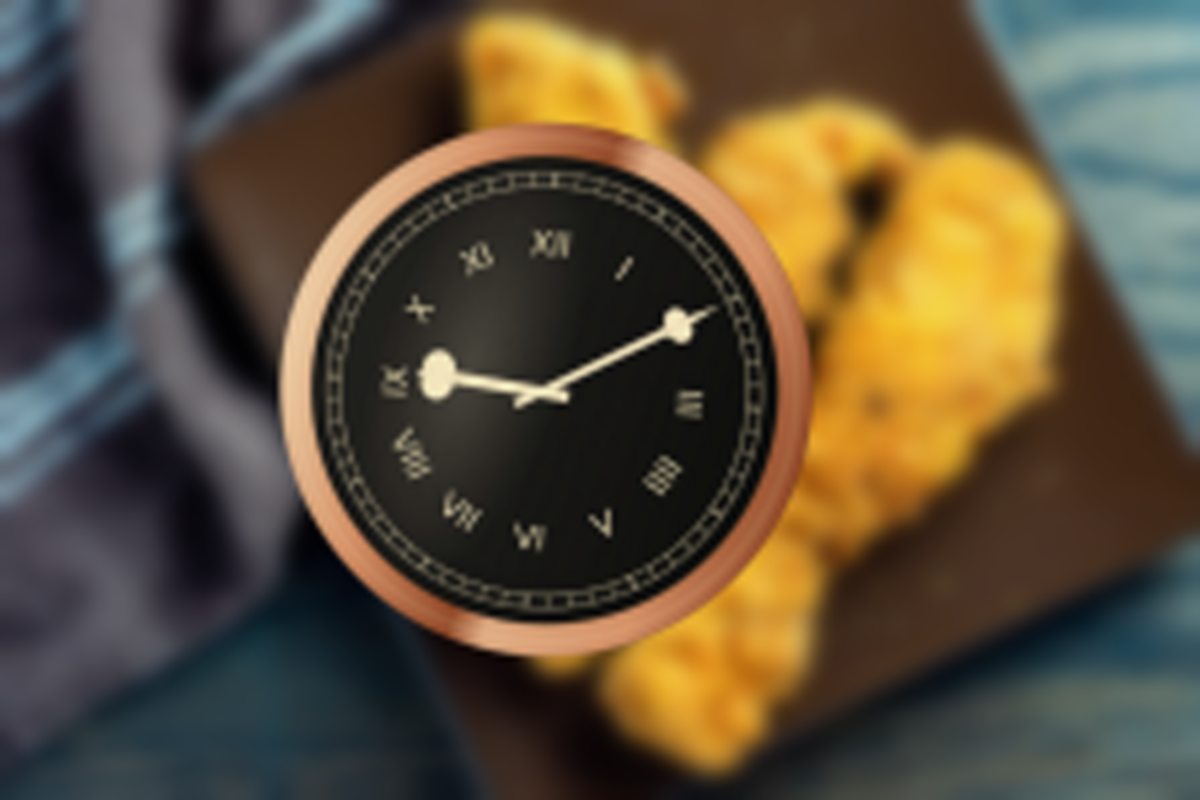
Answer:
**9:10**
